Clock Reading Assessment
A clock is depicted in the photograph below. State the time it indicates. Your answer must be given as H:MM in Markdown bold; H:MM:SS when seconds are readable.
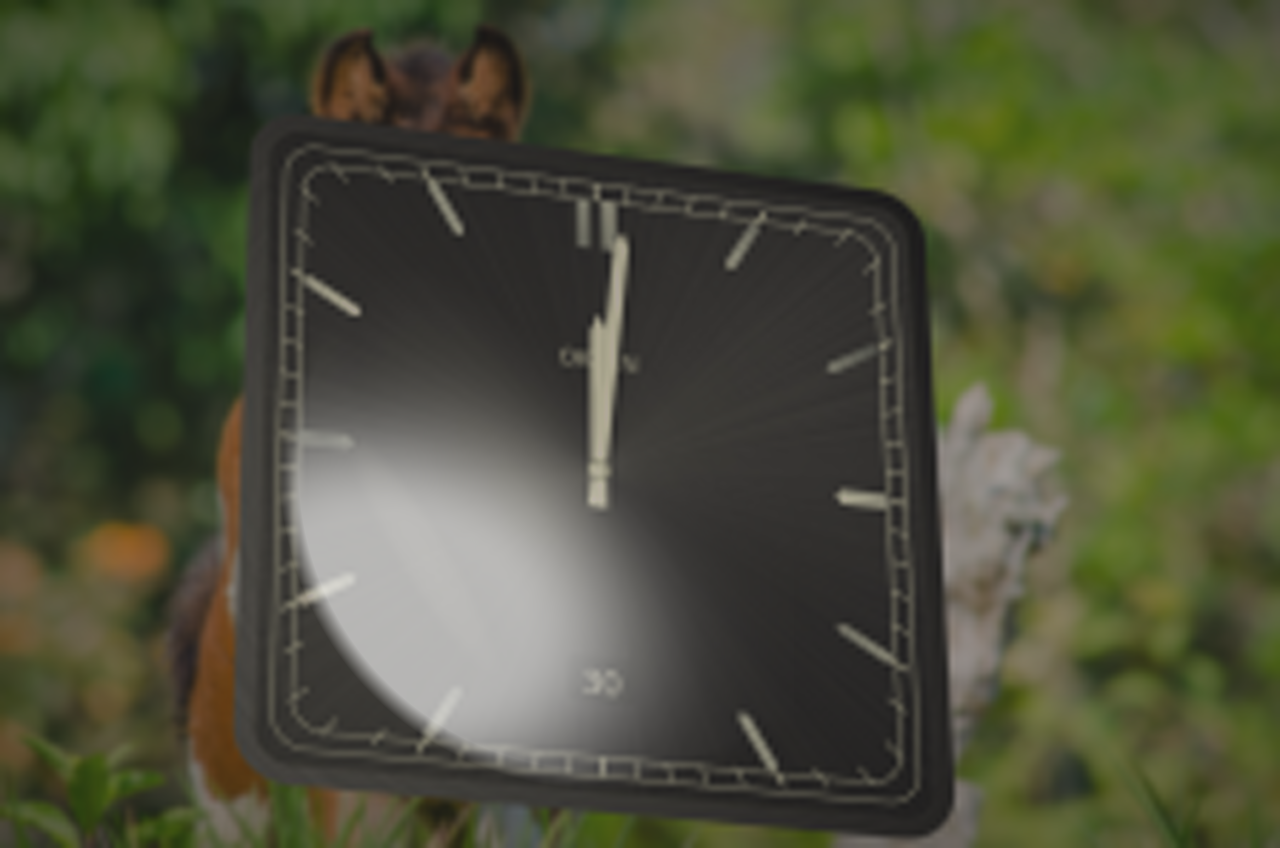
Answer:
**12:01**
